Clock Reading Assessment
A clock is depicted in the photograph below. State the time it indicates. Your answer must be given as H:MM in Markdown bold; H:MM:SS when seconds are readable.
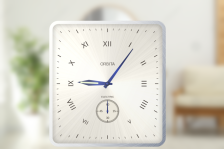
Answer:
**9:06**
